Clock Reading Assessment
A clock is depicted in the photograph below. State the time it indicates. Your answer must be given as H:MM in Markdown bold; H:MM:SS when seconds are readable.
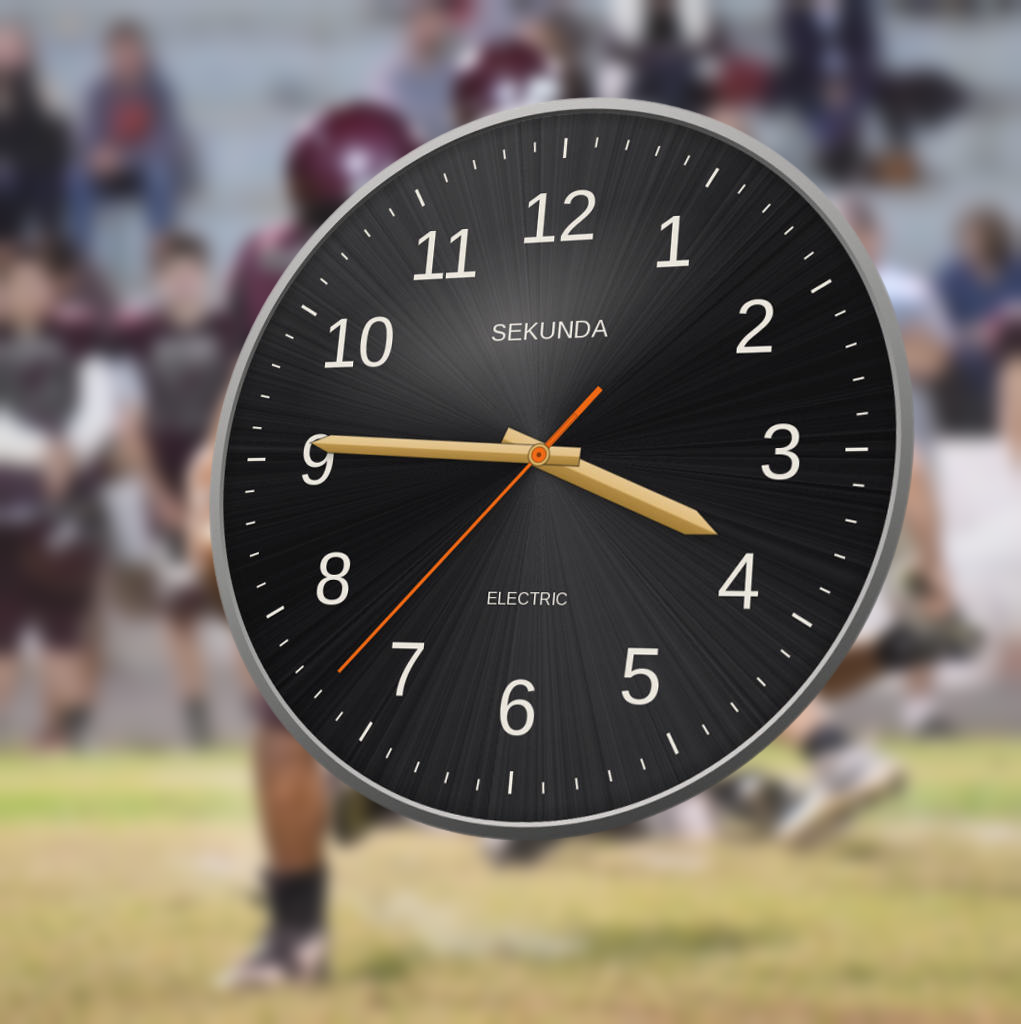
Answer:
**3:45:37**
